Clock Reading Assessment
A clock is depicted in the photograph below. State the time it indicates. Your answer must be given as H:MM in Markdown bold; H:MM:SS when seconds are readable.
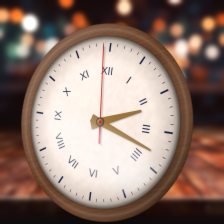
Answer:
**2:17:59**
